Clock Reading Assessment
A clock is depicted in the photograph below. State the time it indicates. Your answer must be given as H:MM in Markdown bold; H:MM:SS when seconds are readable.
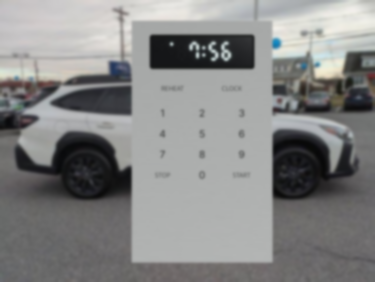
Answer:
**7:56**
